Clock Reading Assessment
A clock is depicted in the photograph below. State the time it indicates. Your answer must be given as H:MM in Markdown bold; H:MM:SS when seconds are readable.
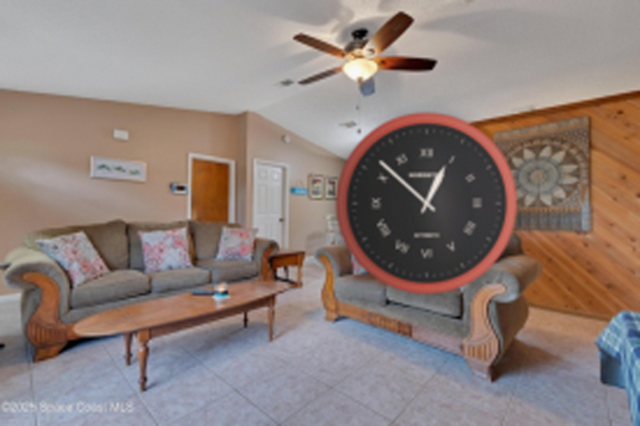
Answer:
**12:52**
